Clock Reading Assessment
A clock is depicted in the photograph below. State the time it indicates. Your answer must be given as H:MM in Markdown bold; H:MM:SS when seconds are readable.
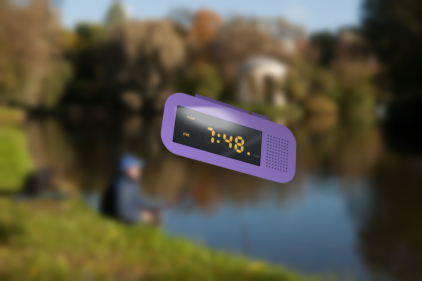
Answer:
**7:48**
